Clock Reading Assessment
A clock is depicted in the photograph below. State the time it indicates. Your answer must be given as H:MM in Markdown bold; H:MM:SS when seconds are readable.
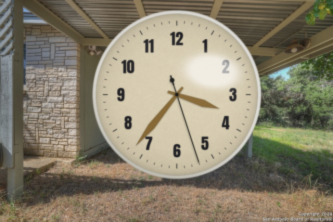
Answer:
**3:36:27**
